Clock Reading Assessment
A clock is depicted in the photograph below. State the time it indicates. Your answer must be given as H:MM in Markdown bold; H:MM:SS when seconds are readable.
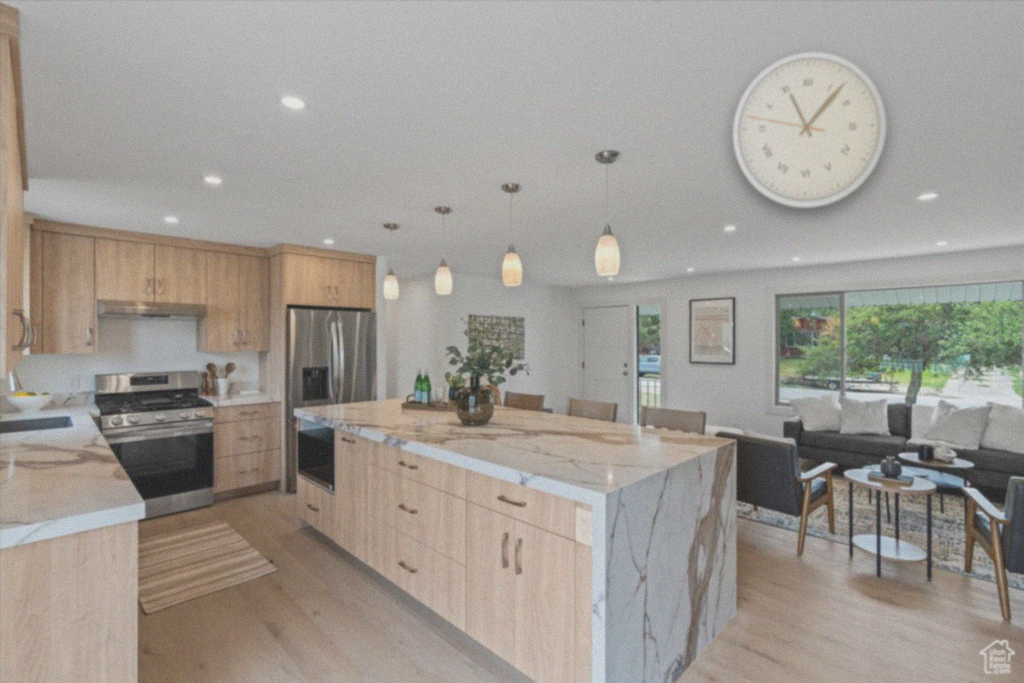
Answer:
**11:06:47**
